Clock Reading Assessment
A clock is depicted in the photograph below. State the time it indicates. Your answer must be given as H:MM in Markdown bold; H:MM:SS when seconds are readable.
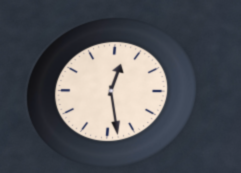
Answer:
**12:28**
